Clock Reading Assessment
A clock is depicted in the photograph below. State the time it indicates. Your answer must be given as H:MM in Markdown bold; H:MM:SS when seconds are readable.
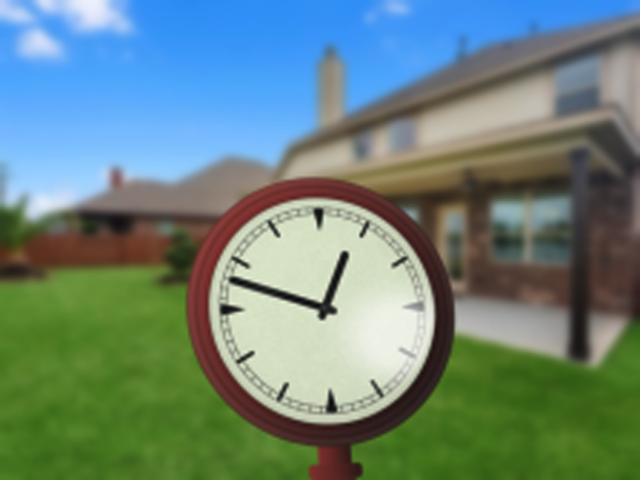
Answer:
**12:48**
